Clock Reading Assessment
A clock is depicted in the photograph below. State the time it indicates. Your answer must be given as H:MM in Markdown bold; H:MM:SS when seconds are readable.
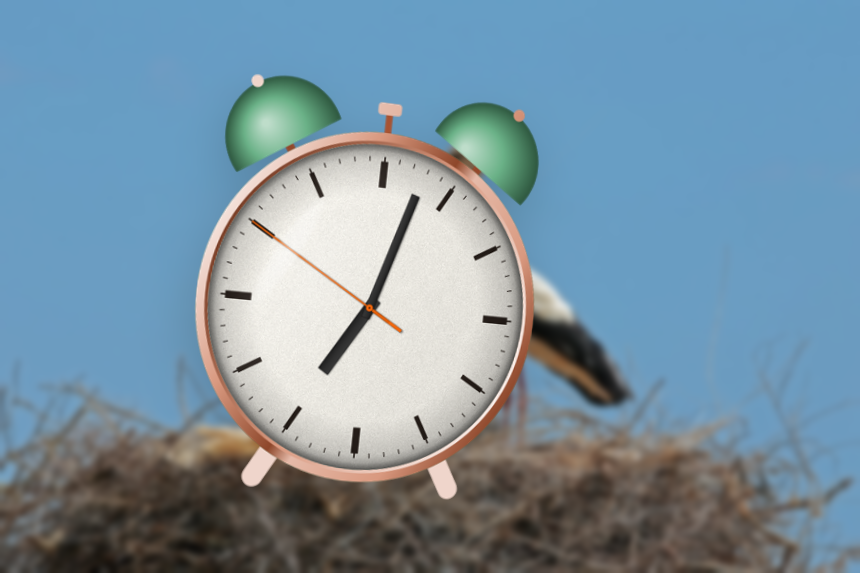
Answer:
**7:02:50**
